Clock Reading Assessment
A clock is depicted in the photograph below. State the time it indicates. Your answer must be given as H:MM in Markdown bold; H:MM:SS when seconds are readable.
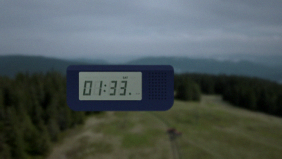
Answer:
**1:33**
